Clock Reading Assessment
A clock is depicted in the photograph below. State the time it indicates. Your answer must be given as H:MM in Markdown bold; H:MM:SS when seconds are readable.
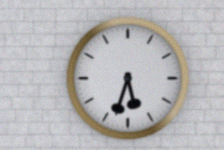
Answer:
**5:33**
